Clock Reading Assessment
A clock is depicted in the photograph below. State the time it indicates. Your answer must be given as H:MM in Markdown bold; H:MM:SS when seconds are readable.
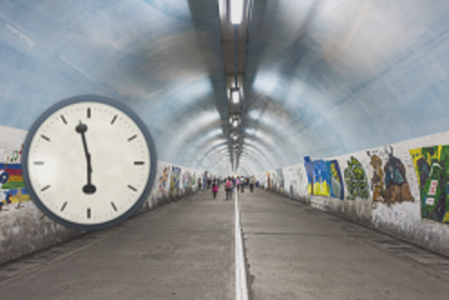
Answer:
**5:58**
